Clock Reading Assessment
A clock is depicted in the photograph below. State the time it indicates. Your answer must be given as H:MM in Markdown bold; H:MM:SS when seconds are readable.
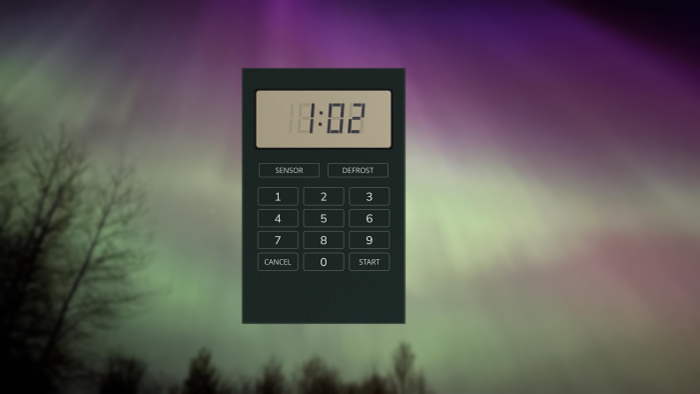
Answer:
**1:02**
